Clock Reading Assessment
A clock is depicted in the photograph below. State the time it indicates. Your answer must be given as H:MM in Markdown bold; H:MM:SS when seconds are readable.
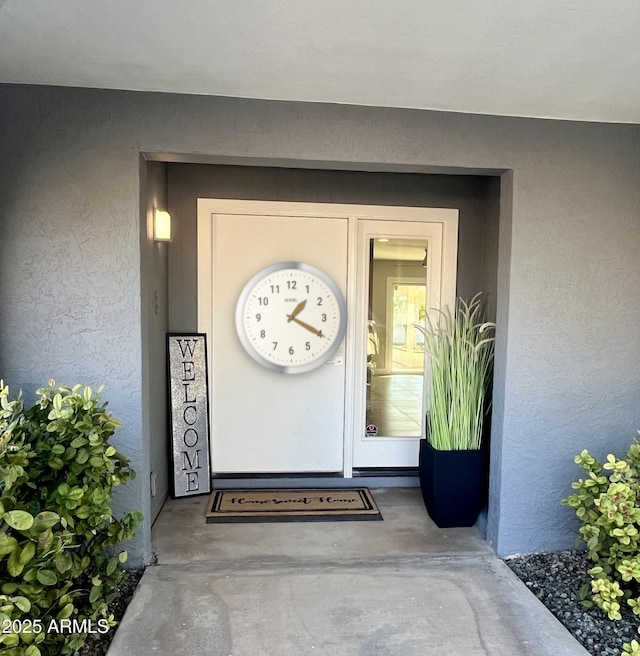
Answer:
**1:20**
